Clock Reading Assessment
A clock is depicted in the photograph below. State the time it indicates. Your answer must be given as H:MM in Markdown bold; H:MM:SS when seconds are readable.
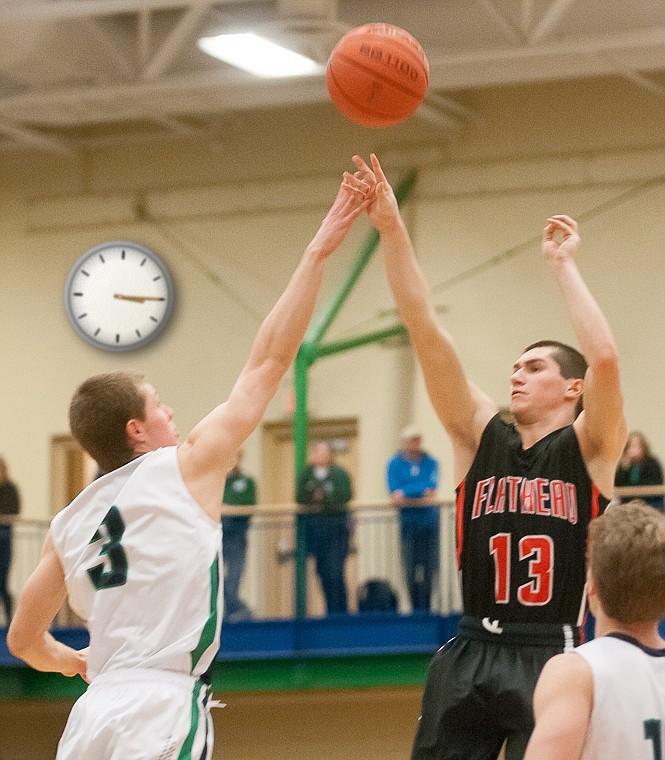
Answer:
**3:15**
